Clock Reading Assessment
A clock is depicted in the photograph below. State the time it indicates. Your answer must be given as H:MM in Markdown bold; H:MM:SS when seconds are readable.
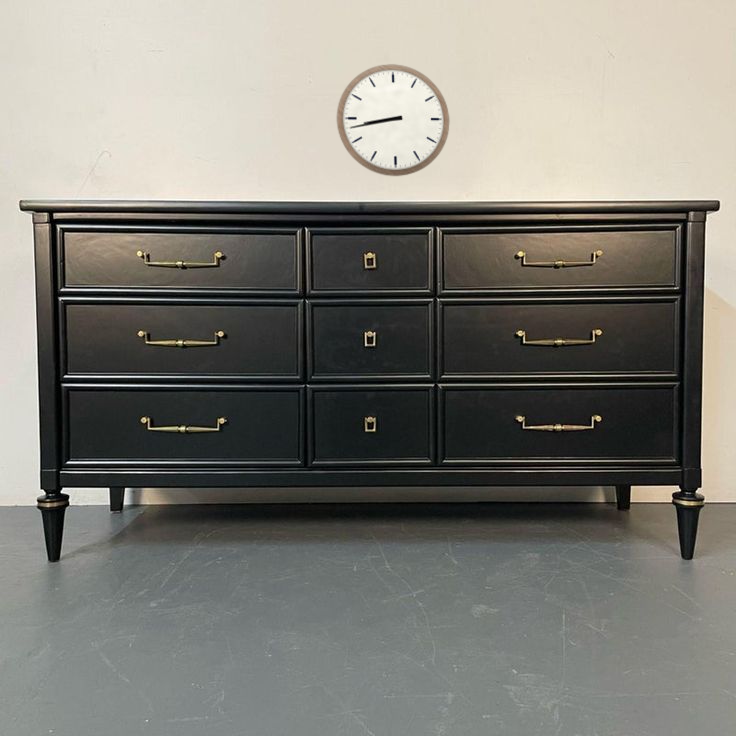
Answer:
**8:43**
